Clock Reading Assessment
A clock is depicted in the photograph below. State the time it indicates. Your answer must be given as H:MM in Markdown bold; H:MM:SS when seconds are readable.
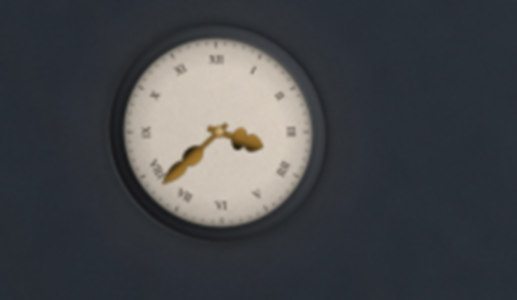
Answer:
**3:38**
